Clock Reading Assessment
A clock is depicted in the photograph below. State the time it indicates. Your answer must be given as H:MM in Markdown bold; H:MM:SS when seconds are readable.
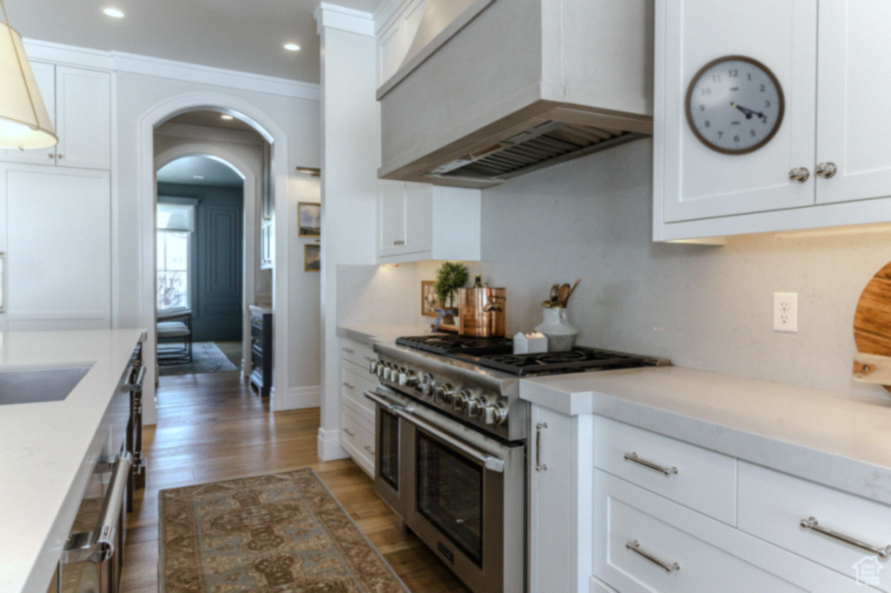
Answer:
**4:19**
